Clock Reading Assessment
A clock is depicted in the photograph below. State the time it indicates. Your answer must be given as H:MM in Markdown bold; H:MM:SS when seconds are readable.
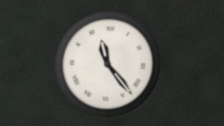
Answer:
**11:23**
